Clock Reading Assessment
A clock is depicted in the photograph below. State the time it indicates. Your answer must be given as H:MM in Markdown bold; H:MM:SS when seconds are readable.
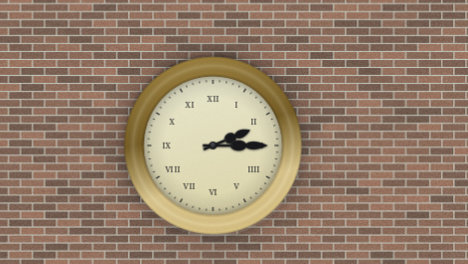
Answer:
**2:15**
